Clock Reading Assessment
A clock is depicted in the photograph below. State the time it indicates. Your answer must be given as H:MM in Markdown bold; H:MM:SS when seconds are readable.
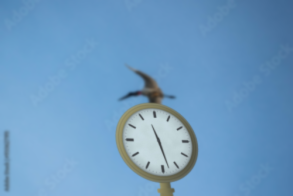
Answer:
**11:28**
